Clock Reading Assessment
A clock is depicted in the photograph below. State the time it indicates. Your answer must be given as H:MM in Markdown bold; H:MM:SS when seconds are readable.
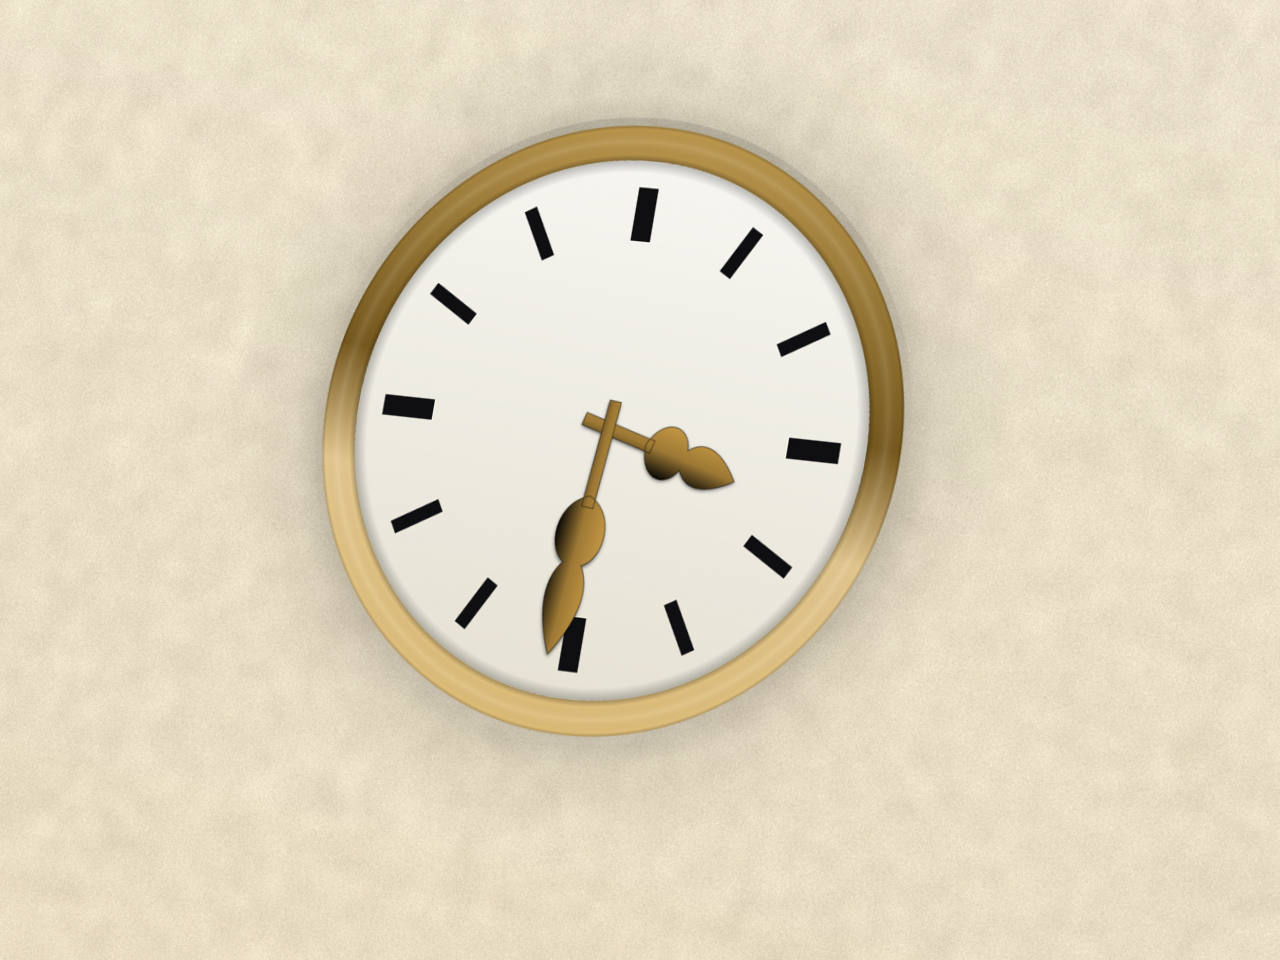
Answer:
**3:31**
